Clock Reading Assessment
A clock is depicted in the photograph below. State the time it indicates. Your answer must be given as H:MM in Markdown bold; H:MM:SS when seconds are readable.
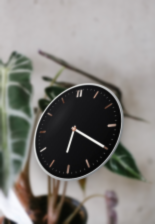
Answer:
**6:20**
